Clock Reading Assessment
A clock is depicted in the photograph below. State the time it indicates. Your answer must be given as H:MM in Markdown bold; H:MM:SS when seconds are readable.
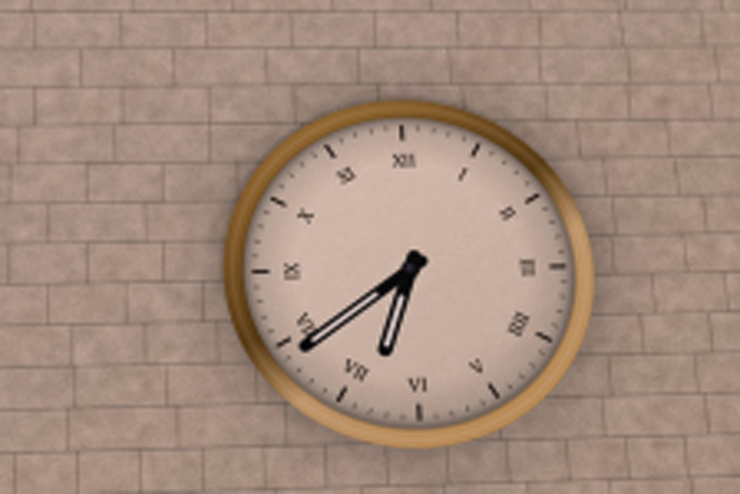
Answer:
**6:39**
